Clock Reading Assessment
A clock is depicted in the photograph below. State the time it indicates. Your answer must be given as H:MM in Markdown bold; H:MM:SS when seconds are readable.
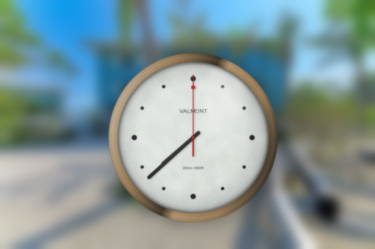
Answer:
**7:38:00**
